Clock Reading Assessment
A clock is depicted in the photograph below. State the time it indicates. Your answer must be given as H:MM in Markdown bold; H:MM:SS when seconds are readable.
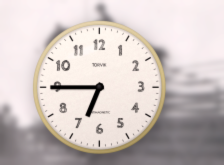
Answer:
**6:45**
